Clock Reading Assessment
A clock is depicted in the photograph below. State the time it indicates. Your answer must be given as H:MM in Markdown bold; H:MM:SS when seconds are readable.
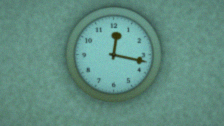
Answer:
**12:17**
